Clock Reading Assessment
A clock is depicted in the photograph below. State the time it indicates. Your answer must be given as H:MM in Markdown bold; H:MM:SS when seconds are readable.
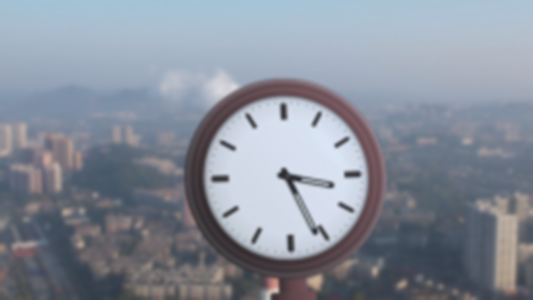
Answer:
**3:26**
